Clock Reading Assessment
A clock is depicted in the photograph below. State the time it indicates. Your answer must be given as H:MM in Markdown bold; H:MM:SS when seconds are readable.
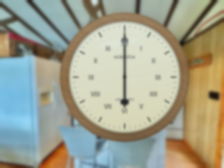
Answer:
**6:00**
